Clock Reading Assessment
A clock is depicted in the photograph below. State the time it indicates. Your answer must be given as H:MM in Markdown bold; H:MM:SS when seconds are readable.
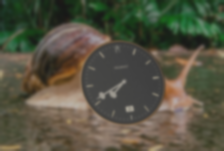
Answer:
**7:41**
